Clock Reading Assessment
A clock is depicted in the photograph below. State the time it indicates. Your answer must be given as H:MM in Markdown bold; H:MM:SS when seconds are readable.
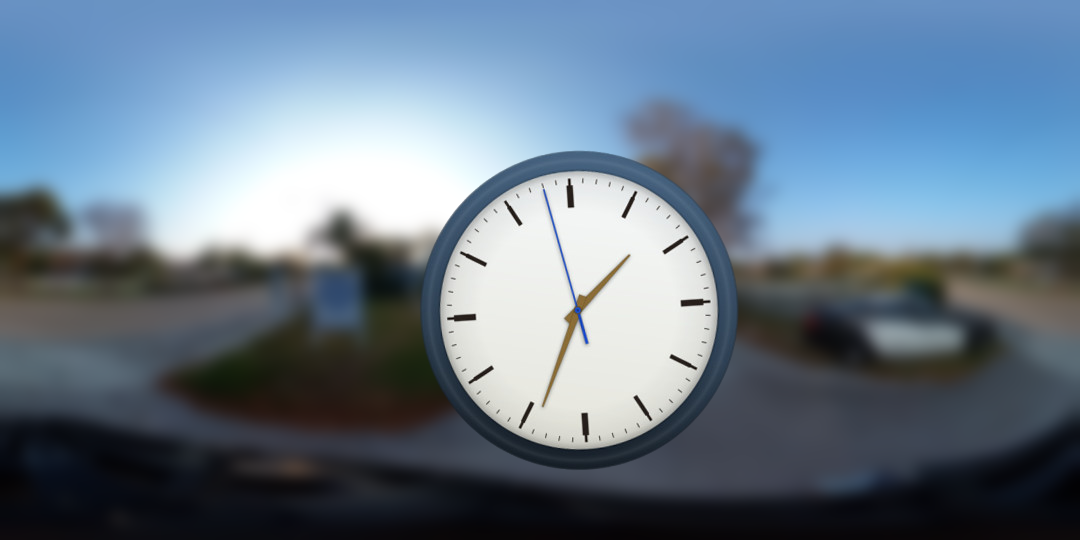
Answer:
**1:33:58**
